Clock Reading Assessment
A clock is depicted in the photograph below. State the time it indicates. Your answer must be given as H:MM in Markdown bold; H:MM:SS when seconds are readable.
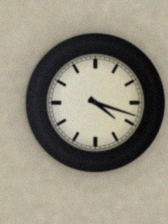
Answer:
**4:18**
